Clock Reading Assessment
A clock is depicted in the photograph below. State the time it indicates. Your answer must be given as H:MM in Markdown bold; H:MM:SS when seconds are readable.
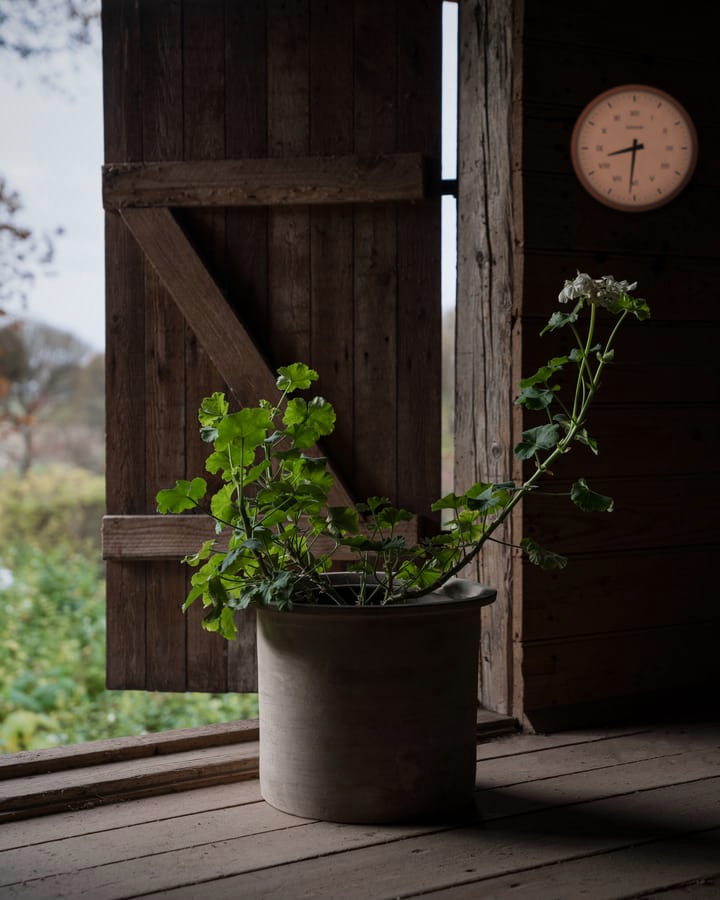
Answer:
**8:31**
